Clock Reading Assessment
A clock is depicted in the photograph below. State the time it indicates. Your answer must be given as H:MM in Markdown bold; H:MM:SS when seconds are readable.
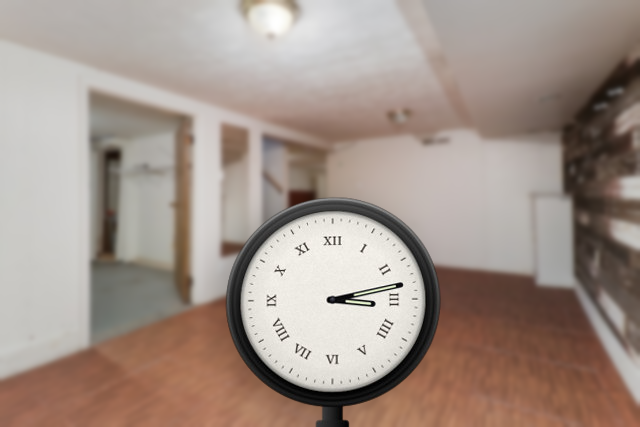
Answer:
**3:13**
